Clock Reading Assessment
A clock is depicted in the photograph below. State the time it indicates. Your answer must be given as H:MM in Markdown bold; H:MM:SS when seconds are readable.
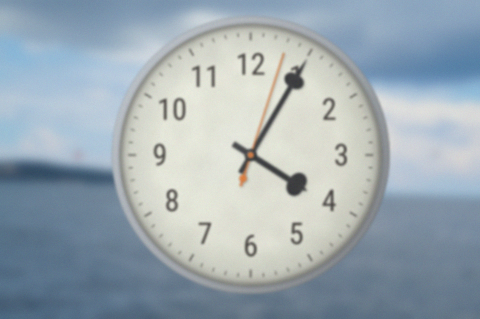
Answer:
**4:05:03**
